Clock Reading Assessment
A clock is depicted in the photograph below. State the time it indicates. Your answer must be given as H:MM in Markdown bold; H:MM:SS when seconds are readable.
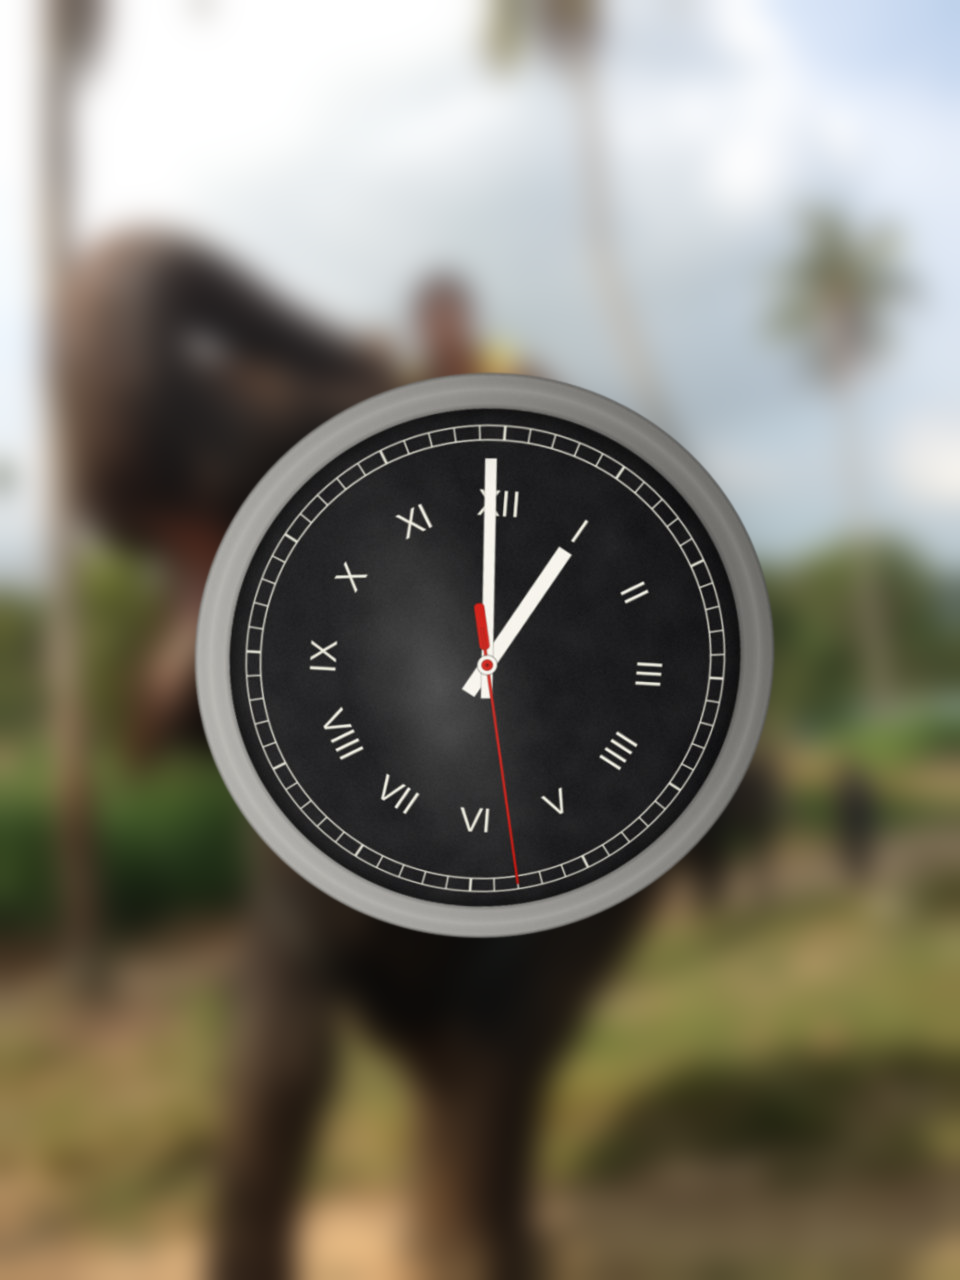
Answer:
**12:59:28**
